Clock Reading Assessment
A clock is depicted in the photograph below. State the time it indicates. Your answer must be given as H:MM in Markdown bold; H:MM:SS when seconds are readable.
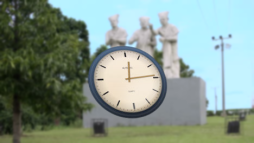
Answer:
**12:14**
